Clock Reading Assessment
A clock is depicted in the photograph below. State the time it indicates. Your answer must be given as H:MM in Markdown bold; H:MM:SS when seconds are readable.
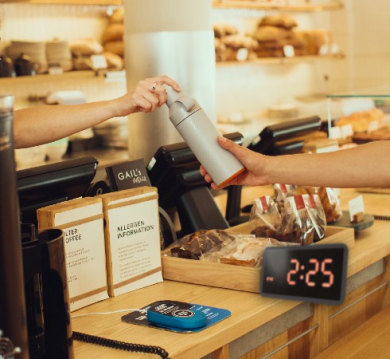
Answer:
**2:25**
